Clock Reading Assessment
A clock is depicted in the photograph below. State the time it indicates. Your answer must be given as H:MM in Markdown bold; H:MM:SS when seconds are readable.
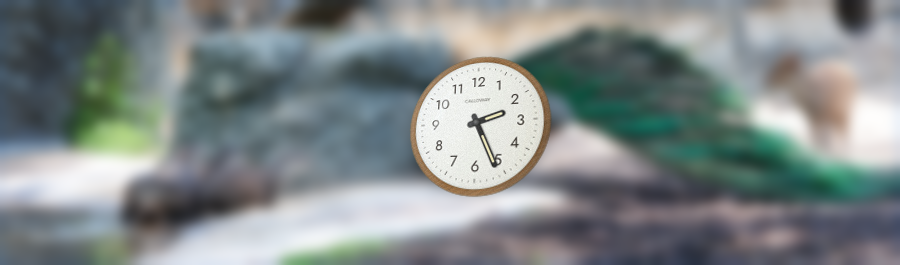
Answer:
**2:26**
